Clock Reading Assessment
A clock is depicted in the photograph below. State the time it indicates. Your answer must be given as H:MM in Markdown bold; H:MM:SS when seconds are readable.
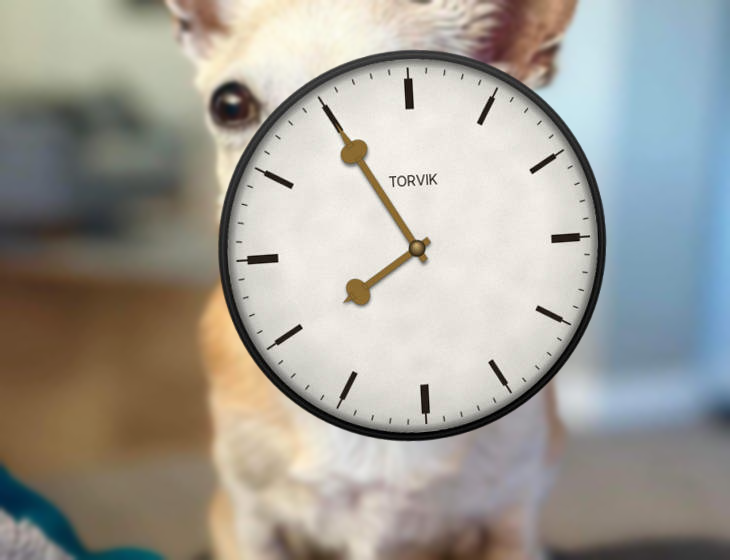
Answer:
**7:55**
